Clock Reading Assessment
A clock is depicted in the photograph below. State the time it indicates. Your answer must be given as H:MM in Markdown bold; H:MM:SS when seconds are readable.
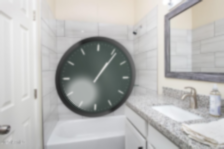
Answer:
**1:06**
